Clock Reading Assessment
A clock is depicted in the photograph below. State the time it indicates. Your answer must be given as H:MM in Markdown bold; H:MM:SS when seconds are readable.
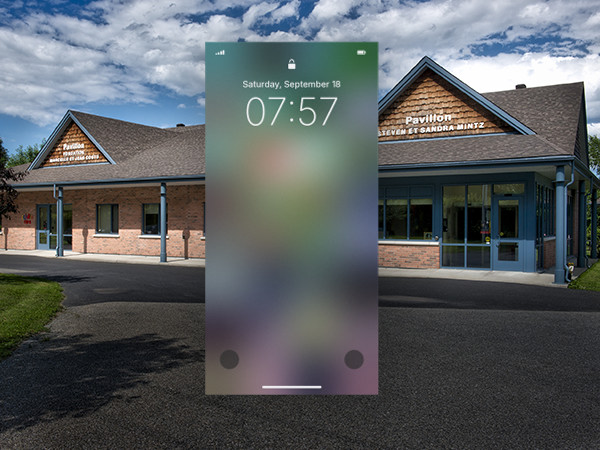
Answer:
**7:57**
